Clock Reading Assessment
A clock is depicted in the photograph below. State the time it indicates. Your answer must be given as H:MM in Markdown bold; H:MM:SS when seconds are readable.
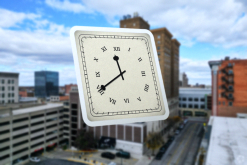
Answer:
**11:40**
